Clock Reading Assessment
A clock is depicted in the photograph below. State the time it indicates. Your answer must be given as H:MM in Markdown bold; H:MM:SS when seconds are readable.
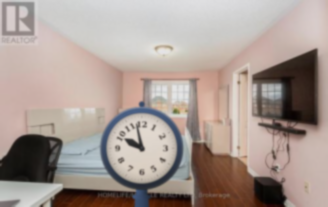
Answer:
**9:58**
